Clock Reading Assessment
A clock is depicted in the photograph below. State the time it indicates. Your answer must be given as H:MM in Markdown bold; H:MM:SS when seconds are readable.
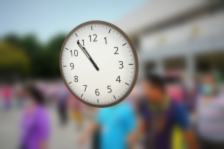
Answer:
**10:54**
